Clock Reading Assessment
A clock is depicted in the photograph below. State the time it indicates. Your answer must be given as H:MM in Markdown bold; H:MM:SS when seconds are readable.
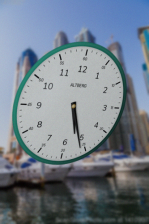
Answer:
**5:26**
